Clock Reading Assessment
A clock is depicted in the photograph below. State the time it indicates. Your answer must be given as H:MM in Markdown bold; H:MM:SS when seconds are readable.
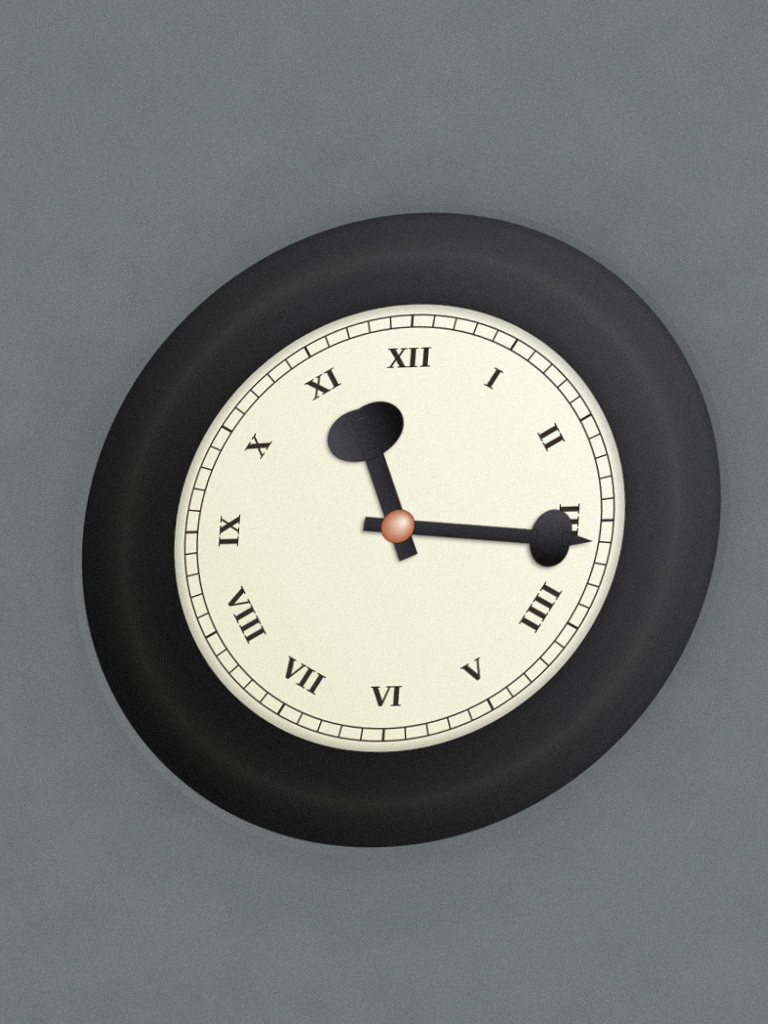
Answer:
**11:16**
